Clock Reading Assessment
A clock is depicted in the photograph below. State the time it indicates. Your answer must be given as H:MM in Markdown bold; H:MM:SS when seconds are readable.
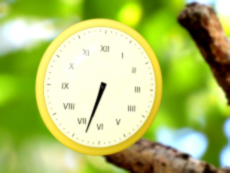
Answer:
**6:33**
